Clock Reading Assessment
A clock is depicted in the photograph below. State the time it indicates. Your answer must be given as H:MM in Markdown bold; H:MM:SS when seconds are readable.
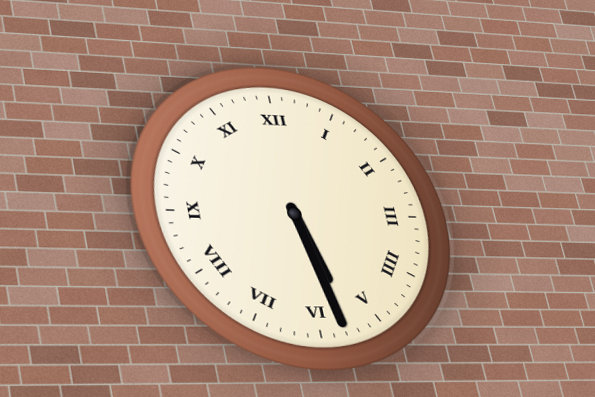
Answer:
**5:28**
